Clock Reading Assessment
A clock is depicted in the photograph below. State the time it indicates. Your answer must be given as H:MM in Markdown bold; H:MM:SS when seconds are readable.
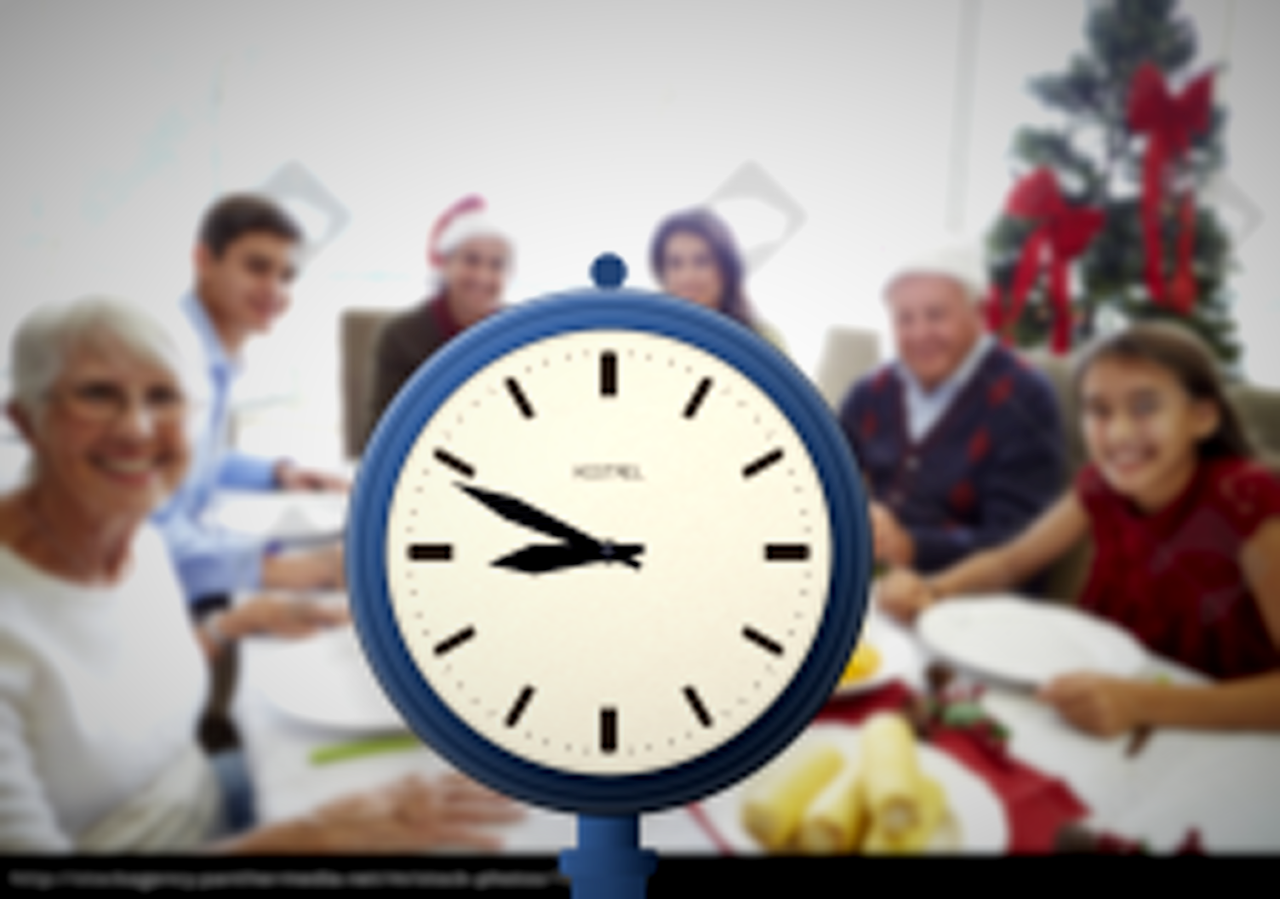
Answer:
**8:49**
